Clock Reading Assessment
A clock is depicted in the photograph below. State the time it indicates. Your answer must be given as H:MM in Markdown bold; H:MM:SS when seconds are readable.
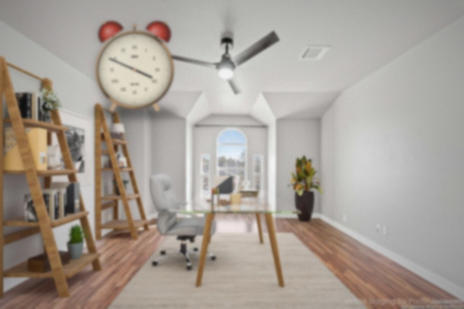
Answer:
**3:49**
